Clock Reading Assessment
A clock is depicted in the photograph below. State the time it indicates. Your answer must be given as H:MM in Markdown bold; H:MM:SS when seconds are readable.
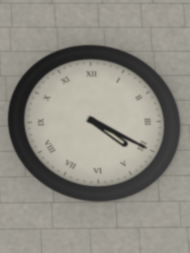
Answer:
**4:20**
